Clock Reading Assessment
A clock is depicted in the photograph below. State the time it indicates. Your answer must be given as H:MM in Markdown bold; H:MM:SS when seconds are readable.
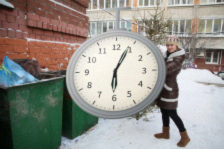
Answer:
**6:04**
